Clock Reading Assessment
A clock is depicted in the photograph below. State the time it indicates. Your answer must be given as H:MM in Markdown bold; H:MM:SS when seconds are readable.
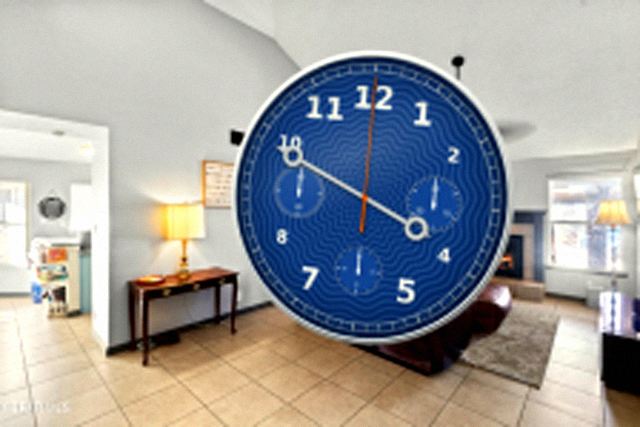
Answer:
**3:49**
